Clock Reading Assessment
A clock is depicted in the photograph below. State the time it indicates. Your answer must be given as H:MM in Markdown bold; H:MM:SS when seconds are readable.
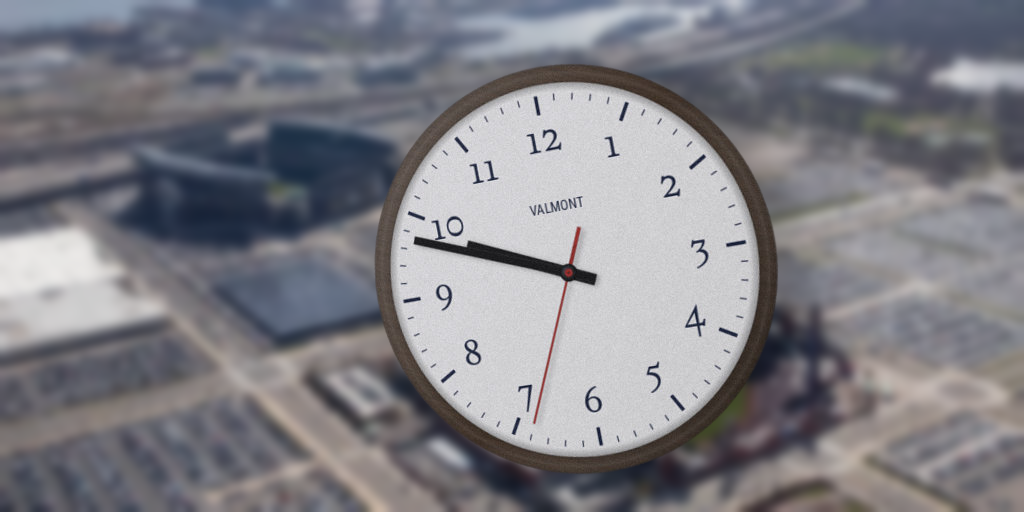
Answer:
**9:48:34**
